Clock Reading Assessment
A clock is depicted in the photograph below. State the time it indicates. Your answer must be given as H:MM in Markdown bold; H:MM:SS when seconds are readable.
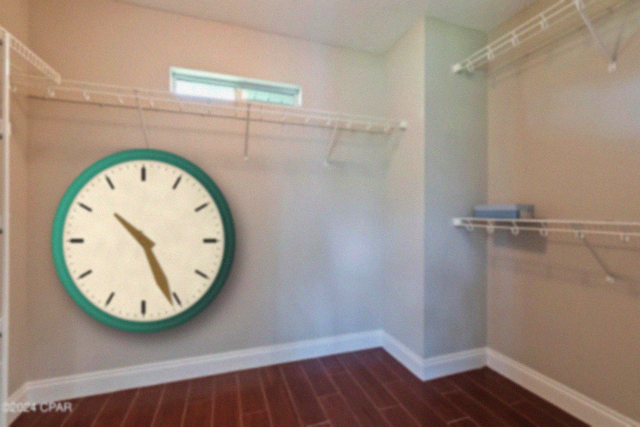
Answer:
**10:26**
